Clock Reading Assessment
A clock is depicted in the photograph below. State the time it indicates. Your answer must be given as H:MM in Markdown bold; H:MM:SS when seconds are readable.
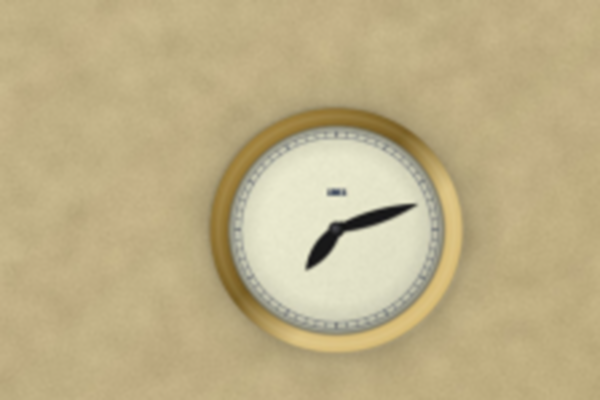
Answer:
**7:12**
